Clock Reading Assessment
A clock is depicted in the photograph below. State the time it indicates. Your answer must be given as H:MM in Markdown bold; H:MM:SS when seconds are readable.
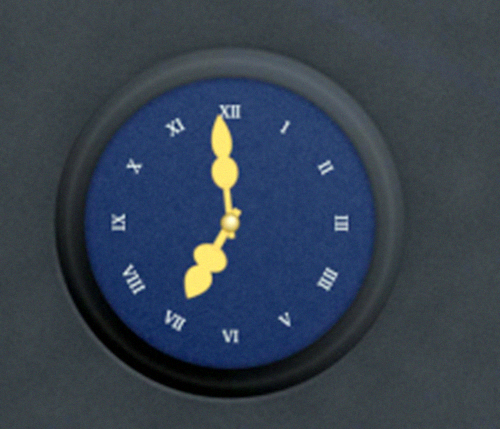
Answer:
**6:59**
